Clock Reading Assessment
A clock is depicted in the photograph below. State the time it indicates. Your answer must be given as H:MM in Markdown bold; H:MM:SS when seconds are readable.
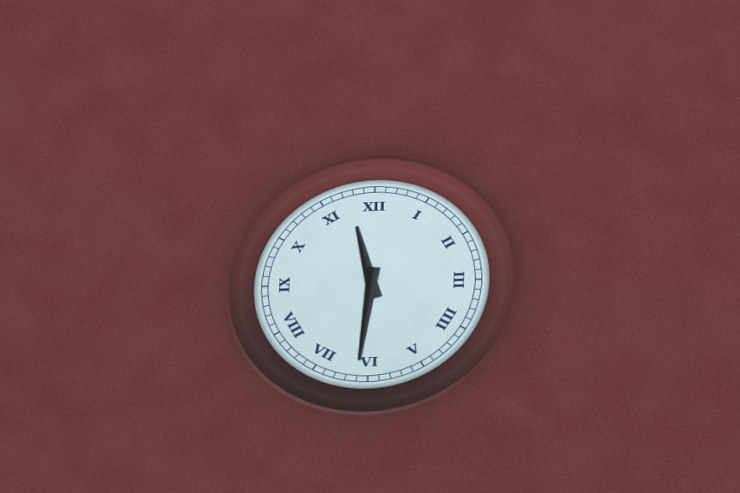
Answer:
**11:31**
